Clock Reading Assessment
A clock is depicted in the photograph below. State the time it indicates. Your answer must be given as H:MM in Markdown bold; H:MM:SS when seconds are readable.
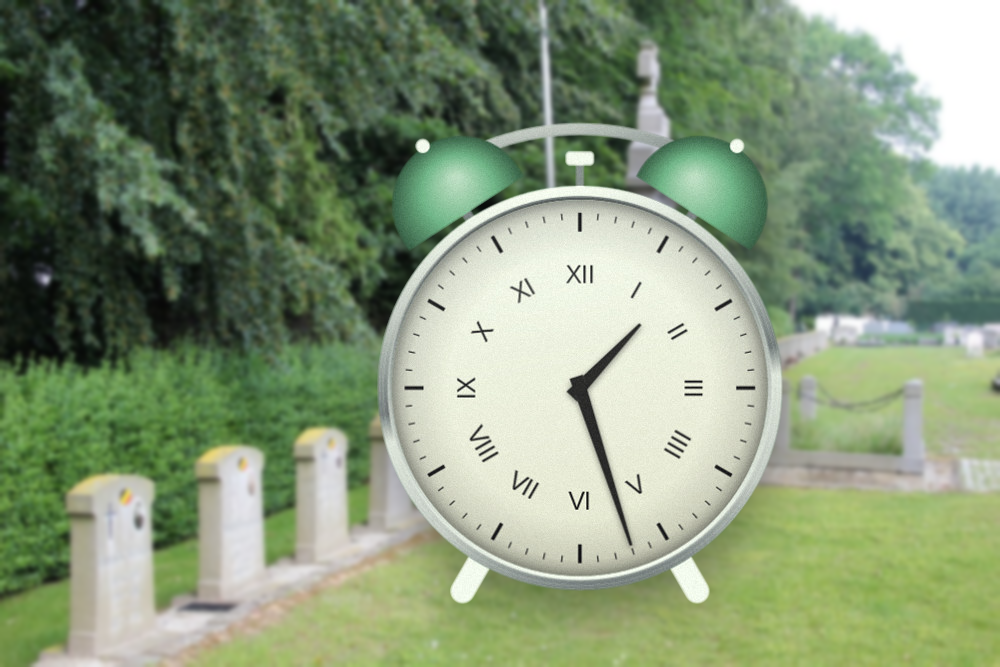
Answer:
**1:27**
